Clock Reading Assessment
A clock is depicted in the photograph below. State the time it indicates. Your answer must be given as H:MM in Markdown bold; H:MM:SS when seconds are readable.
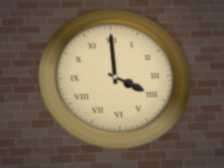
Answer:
**4:00**
